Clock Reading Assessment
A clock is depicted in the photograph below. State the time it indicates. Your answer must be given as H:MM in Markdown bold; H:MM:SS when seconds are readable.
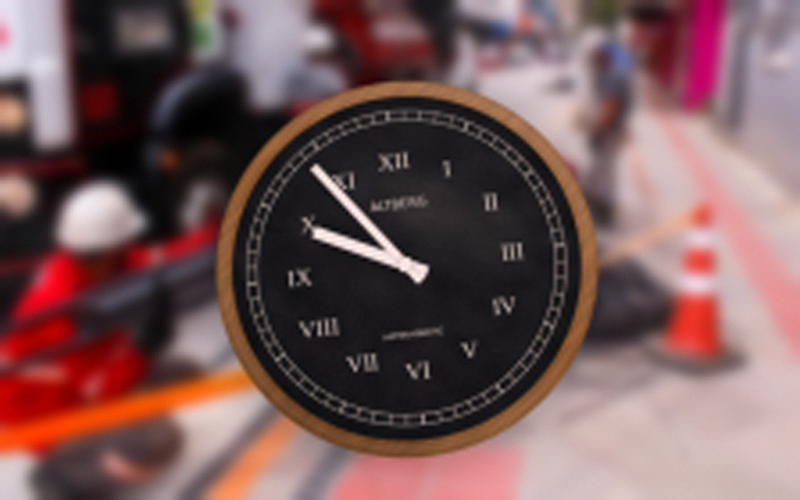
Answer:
**9:54**
